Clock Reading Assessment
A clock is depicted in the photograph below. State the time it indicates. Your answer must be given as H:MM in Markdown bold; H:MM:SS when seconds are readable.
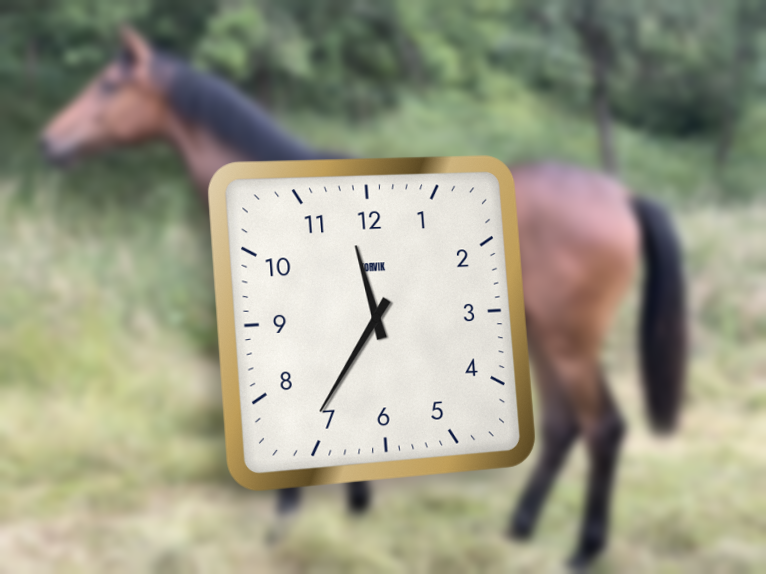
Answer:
**11:36**
